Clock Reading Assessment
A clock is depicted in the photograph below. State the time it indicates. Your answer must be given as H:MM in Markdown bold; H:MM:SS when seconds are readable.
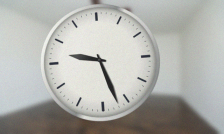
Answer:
**9:27**
